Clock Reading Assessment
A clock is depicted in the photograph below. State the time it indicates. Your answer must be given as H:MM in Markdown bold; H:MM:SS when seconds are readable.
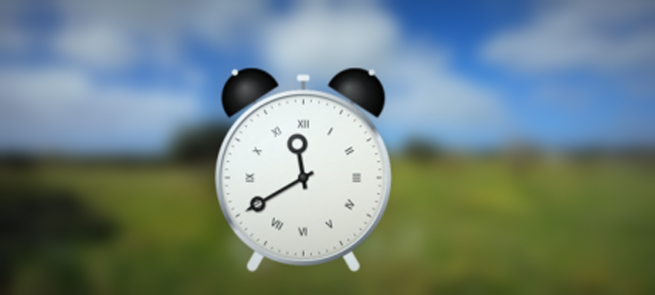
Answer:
**11:40**
